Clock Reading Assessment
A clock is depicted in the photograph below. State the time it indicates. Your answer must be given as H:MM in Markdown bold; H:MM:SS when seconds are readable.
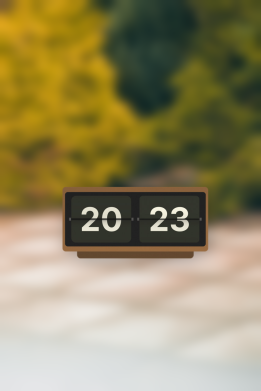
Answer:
**20:23**
